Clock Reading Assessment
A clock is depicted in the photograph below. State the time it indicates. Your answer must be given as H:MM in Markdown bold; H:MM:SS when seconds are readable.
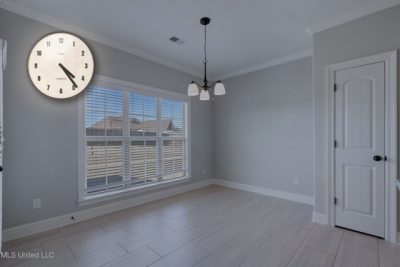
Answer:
**4:24**
